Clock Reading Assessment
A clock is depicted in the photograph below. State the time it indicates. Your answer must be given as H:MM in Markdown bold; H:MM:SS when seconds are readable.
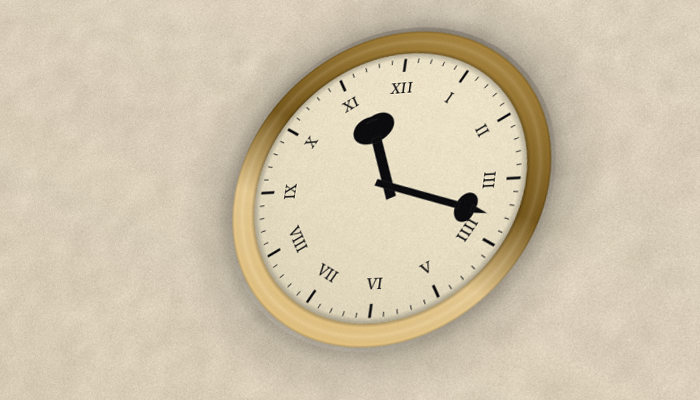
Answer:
**11:18**
